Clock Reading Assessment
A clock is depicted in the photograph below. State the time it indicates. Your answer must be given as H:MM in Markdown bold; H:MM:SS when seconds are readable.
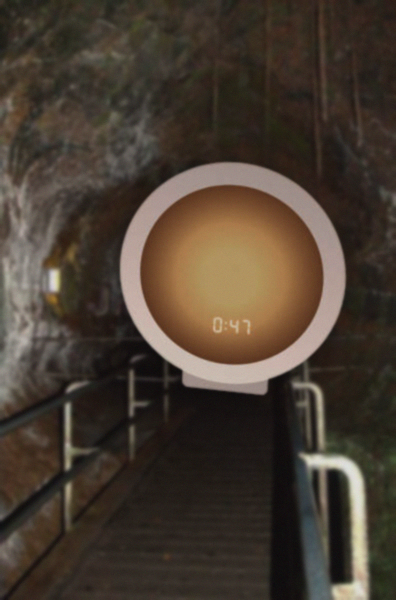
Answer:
**0:47**
